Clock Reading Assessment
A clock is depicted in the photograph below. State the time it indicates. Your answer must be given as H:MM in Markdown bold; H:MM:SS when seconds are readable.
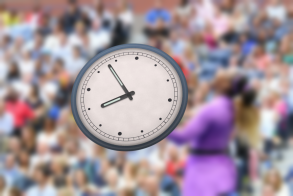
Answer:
**7:53**
